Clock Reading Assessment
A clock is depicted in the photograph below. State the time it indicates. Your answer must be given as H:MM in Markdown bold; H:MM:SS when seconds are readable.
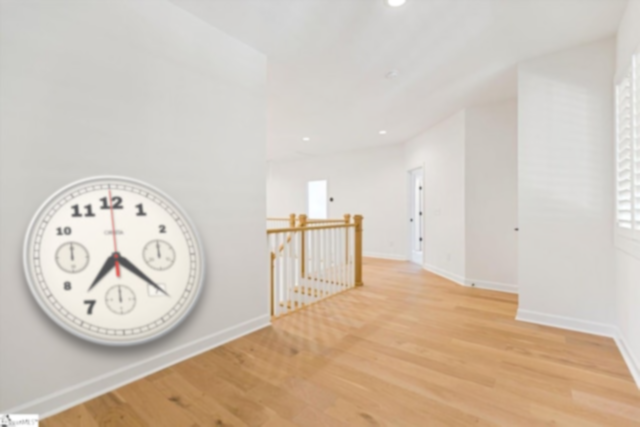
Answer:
**7:22**
